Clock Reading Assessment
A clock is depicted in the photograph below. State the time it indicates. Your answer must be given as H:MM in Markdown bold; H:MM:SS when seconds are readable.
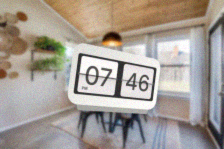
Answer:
**7:46**
